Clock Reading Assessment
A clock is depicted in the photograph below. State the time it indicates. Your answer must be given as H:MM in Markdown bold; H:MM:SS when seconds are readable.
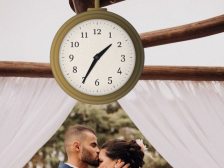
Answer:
**1:35**
